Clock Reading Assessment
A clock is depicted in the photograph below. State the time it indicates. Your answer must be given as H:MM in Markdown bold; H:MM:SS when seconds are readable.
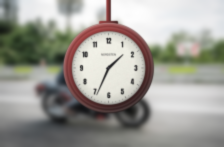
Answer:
**1:34**
